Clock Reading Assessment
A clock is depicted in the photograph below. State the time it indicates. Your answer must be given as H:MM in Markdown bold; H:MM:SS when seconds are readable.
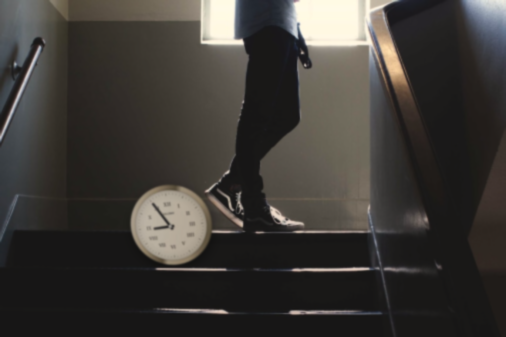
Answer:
**8:55**
